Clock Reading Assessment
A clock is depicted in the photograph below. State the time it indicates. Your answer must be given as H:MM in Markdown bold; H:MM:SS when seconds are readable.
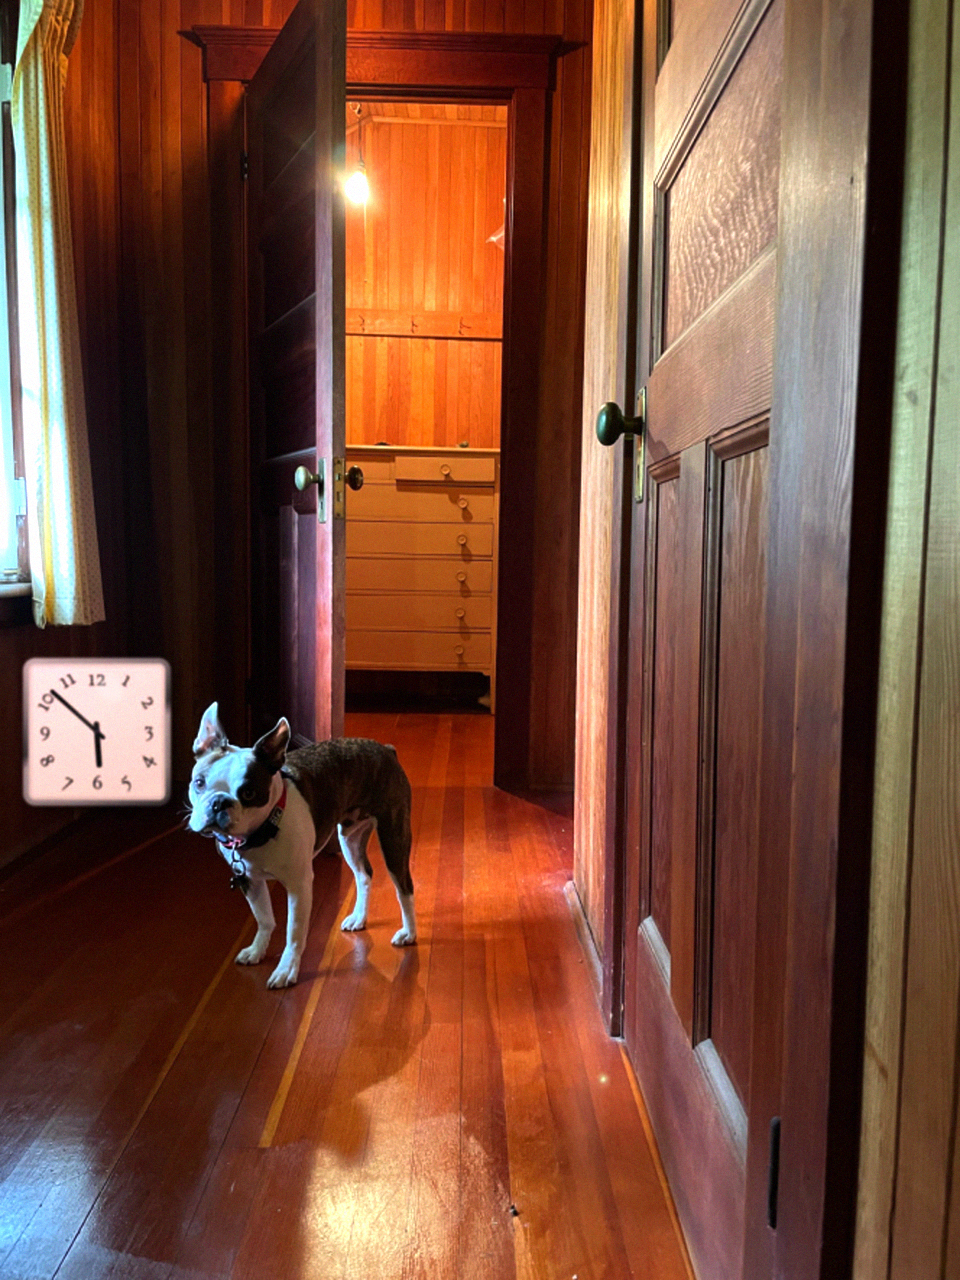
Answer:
**5:52**
